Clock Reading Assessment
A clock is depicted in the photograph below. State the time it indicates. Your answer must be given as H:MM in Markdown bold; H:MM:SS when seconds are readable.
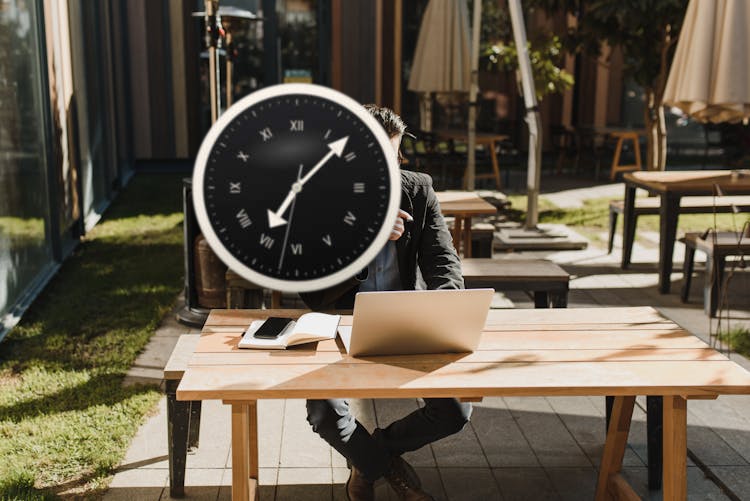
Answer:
**7:07:32**
